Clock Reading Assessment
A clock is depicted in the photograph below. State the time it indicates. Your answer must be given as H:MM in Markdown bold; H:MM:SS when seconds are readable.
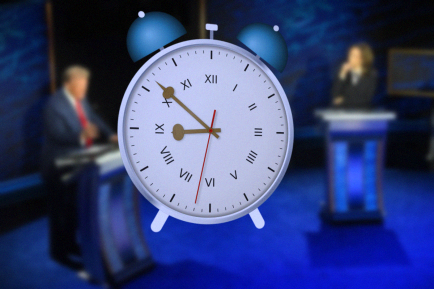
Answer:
**8:51:32**
